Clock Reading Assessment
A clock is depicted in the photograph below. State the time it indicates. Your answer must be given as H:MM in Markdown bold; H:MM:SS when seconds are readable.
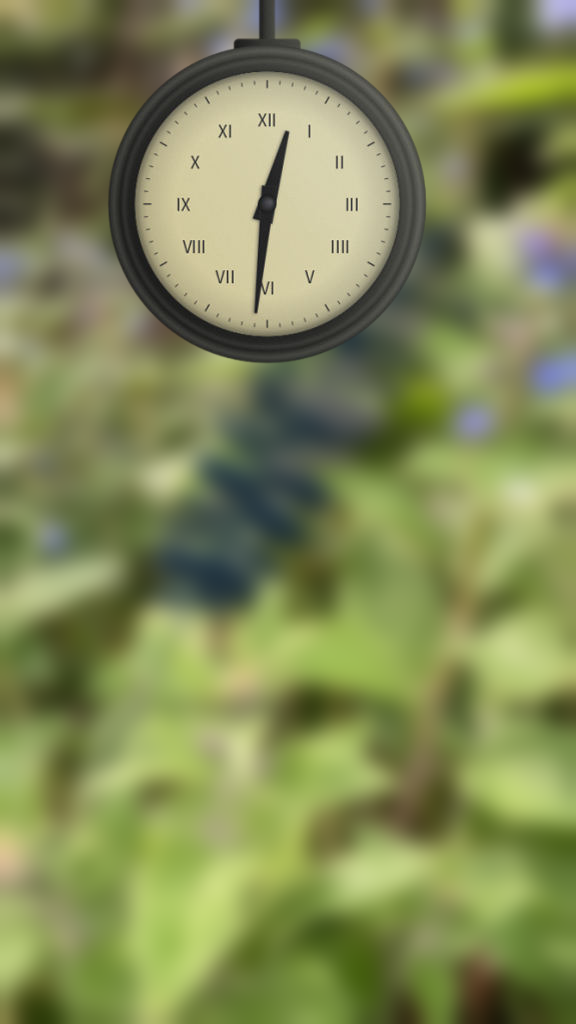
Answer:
**12:31**
